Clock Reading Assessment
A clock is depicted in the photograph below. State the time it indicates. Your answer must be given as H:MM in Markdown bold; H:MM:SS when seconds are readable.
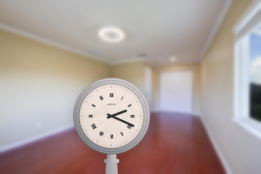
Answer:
**2:19**
